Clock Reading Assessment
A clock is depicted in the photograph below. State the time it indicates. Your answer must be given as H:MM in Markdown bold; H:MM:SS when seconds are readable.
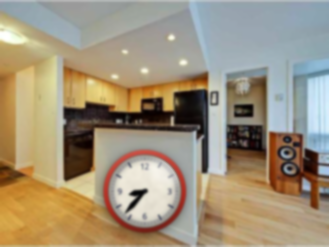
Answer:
**8:37**
